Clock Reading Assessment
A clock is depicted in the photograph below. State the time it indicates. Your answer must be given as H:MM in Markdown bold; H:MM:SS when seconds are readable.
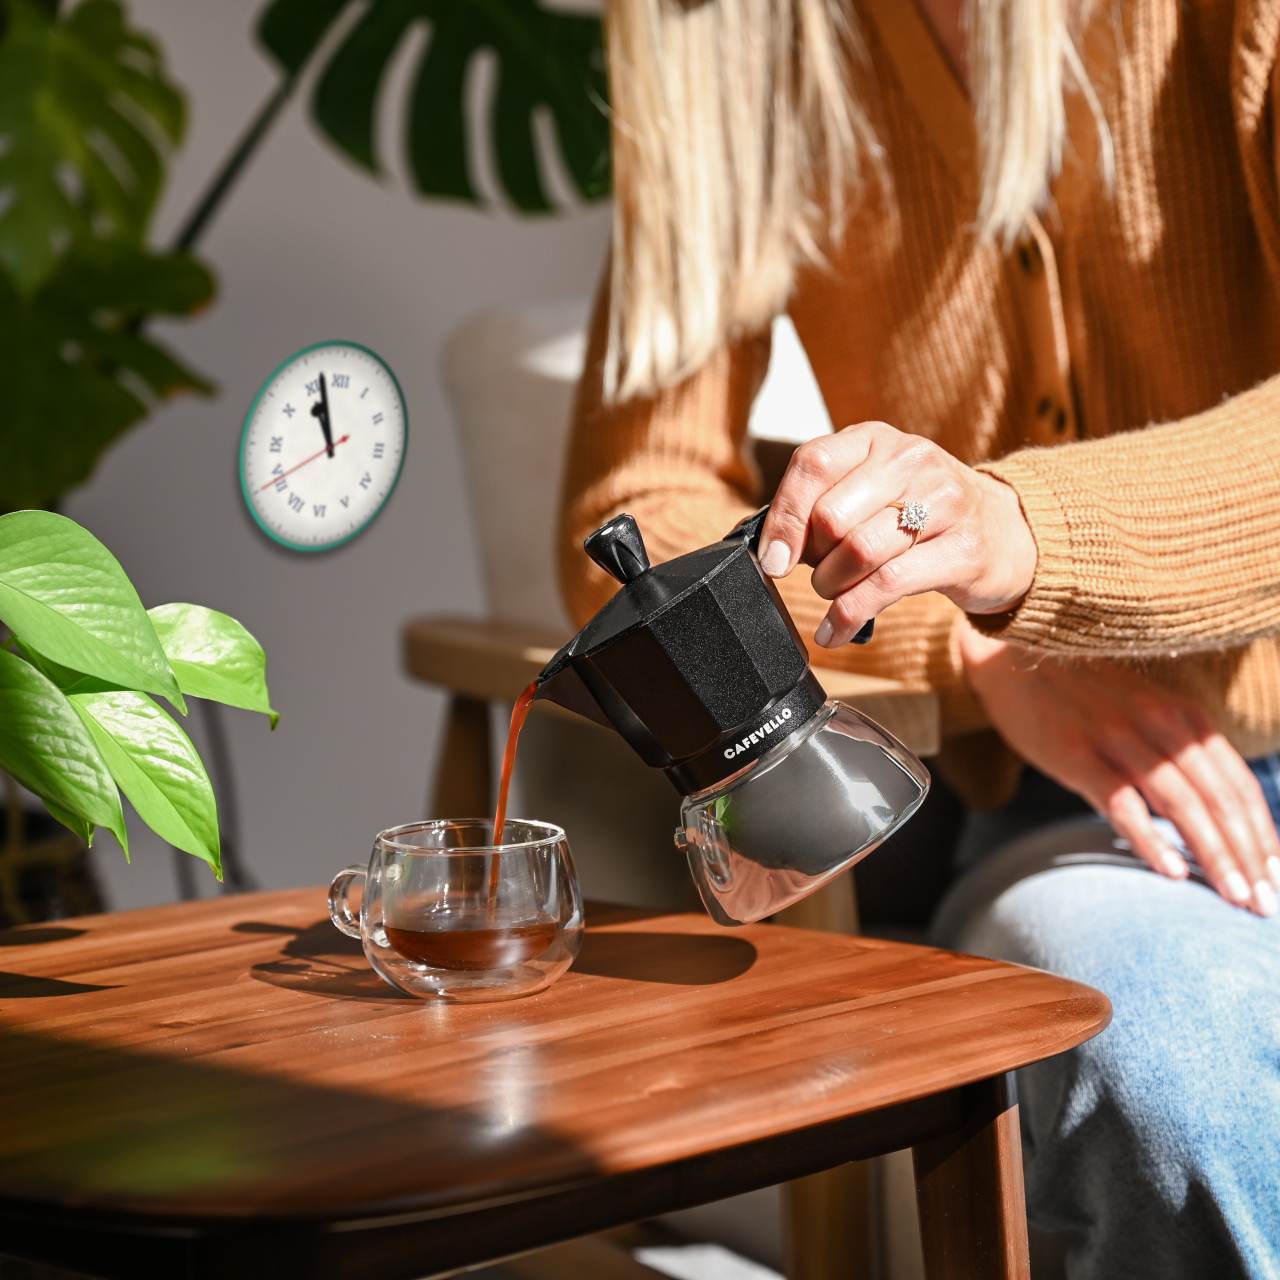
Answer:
**10:56:40**
